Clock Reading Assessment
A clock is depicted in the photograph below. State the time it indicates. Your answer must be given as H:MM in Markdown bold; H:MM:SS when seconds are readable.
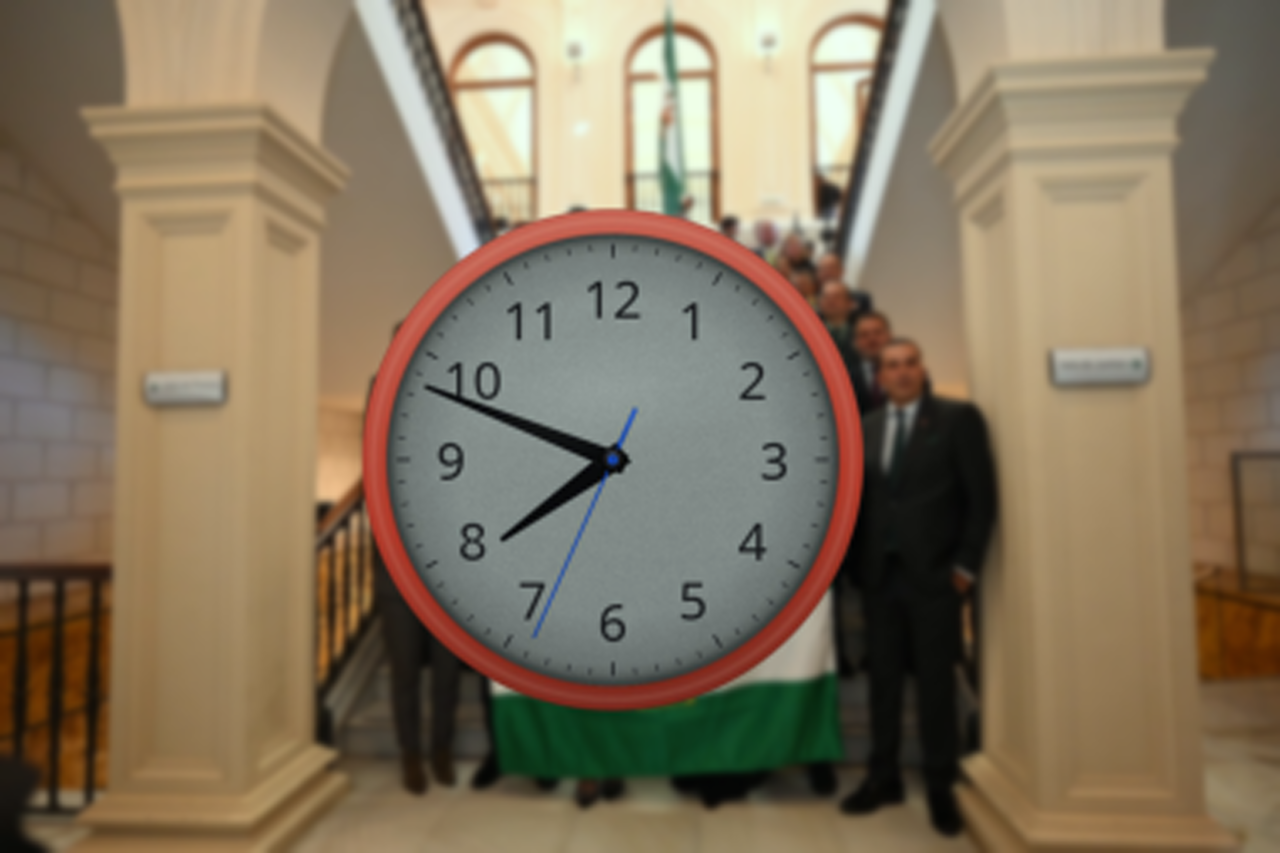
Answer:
**7:48:34**
